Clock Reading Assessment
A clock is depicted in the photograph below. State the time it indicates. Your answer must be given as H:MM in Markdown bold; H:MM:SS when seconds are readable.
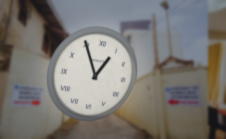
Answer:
**12:55**
